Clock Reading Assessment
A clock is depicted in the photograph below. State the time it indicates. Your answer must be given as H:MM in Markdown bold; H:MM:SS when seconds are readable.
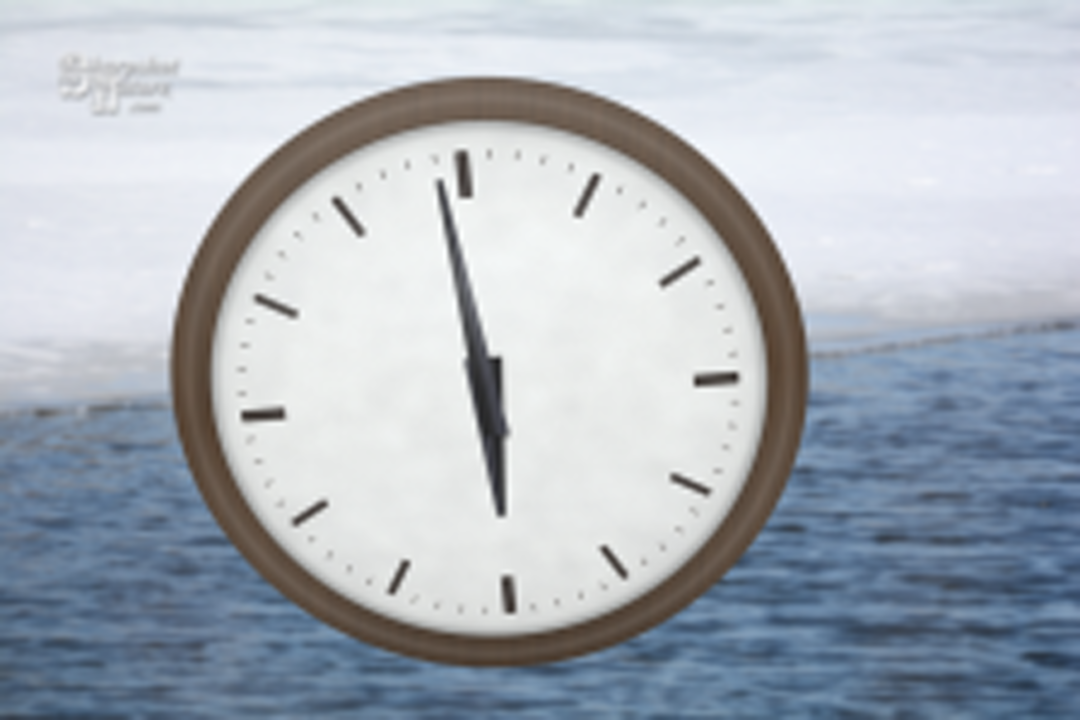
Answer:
**5:59**
